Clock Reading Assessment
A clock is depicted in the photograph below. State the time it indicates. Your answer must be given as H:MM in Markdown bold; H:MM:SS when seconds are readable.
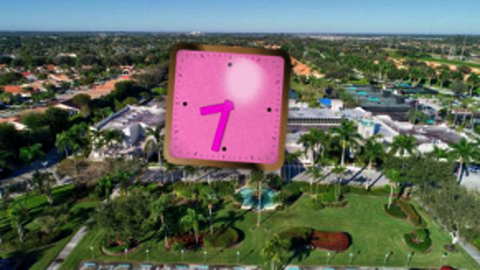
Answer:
**8:32**
